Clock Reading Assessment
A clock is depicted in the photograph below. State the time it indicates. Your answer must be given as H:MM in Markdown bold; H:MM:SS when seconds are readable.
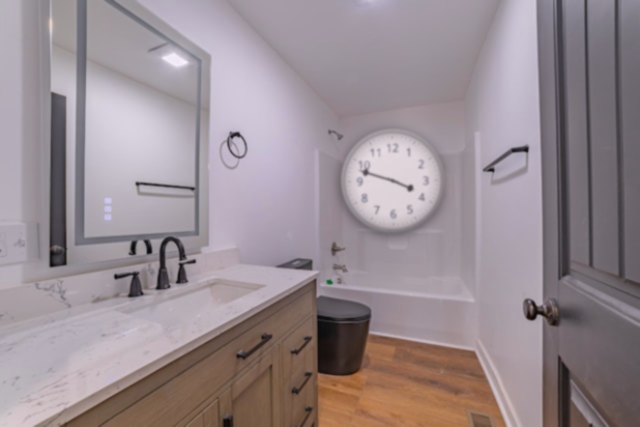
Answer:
**3:48**
